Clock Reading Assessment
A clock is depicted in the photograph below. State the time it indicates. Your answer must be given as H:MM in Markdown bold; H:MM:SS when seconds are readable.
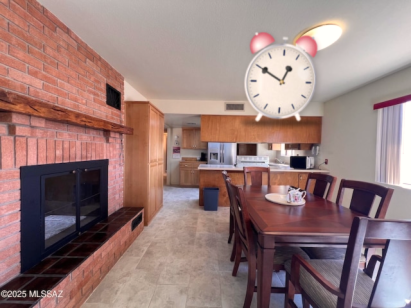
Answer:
**12:50**
